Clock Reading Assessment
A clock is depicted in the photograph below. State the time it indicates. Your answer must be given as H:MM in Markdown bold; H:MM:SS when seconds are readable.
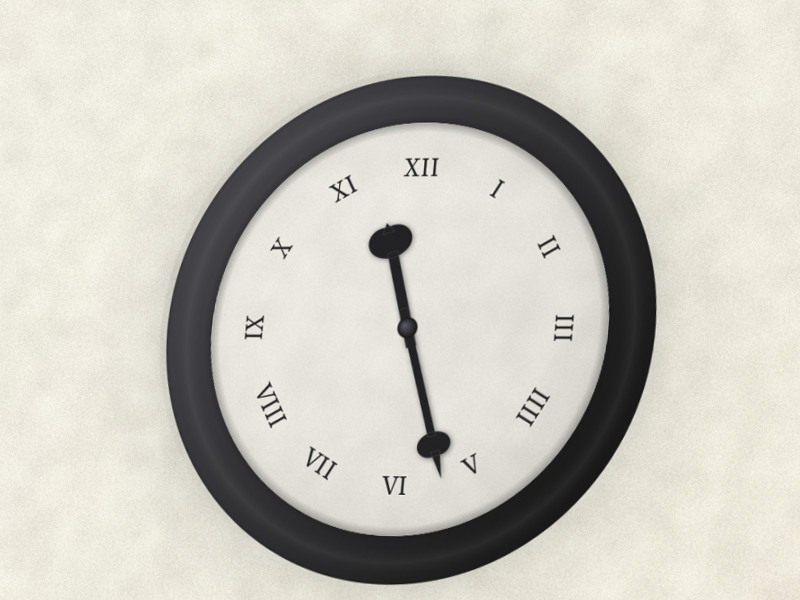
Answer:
**11:27**
